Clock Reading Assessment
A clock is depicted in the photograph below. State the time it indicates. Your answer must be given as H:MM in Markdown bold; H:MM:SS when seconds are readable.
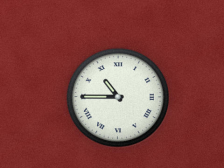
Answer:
**10:45**
